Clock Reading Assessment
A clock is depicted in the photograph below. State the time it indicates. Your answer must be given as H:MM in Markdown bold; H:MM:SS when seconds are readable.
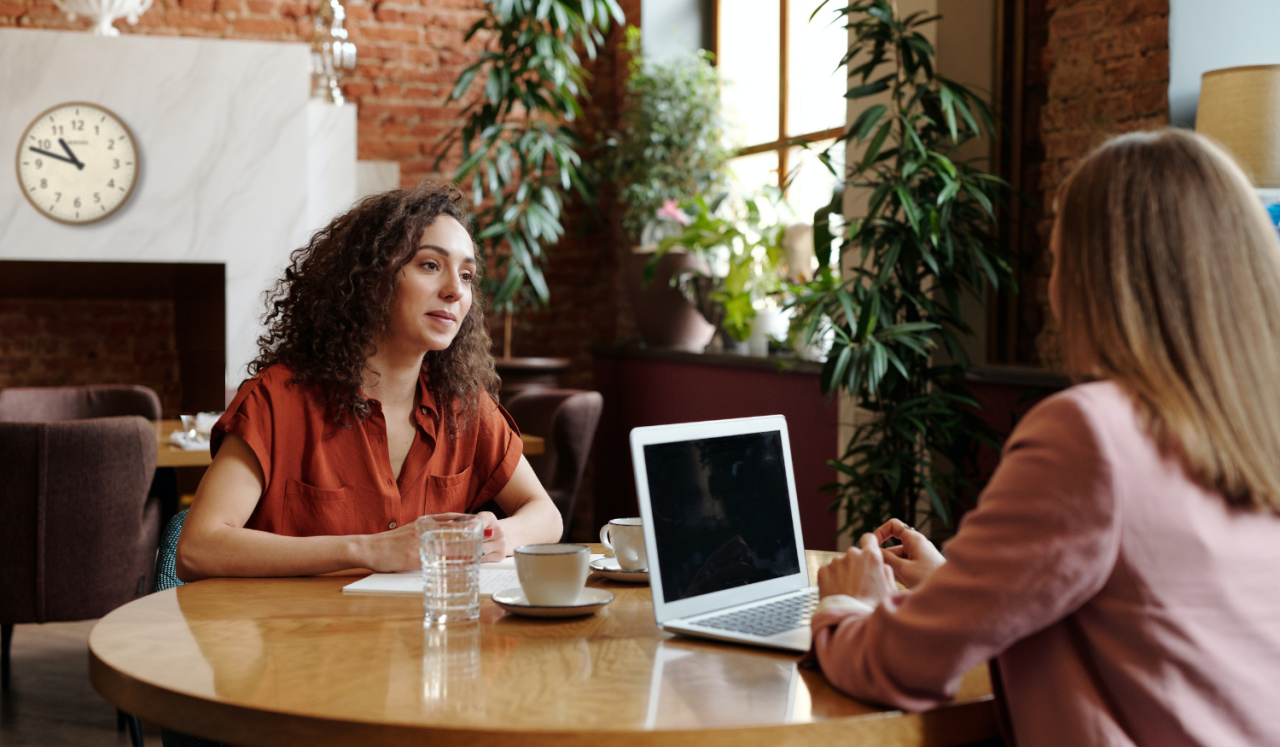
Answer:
**10:48**
